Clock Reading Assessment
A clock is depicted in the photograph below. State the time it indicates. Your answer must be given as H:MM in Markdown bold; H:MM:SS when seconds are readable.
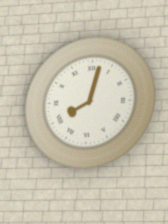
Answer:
**8:02**
